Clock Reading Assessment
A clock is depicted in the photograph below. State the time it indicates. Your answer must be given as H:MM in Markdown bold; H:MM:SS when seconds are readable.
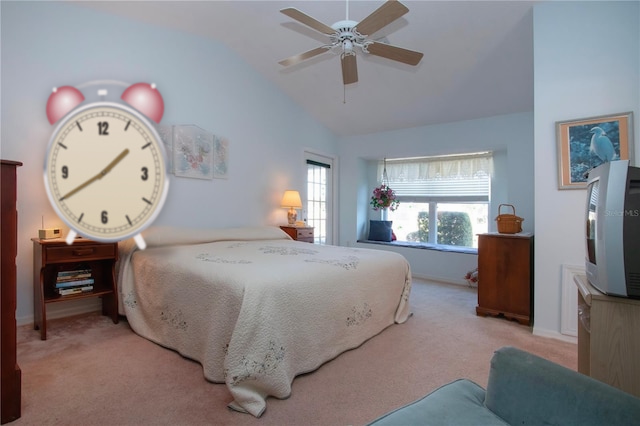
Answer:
**1:40**
